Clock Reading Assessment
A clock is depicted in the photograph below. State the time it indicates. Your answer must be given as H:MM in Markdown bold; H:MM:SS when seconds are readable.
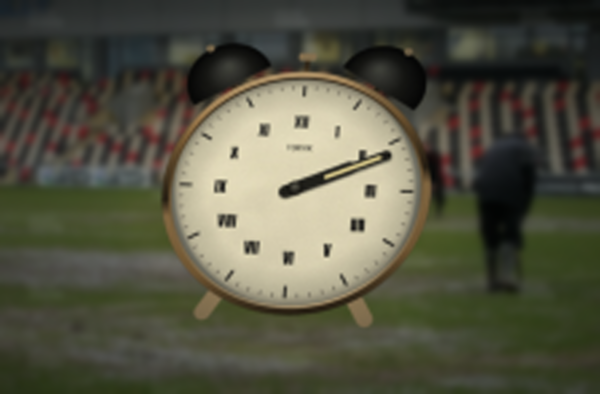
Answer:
**2:11**
